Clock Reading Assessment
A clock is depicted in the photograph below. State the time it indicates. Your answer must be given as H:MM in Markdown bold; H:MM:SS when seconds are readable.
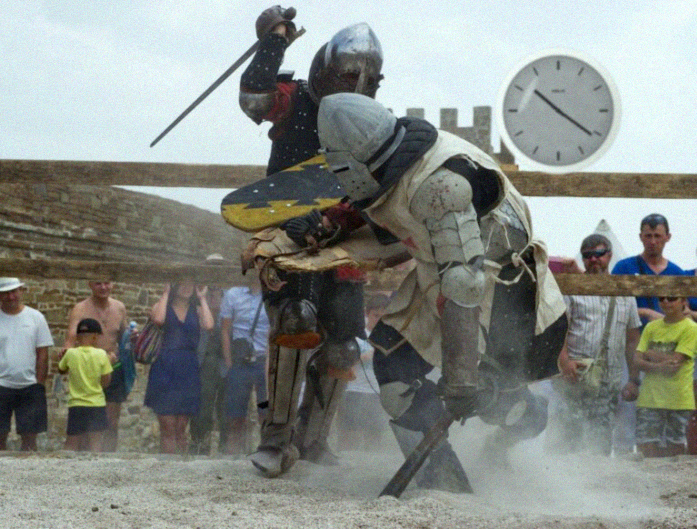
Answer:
**10:21**
